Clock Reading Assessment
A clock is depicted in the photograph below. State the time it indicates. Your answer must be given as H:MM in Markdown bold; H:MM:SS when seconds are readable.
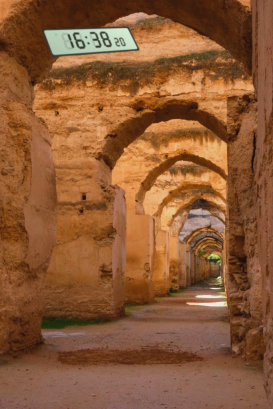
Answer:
**16:38:20**
